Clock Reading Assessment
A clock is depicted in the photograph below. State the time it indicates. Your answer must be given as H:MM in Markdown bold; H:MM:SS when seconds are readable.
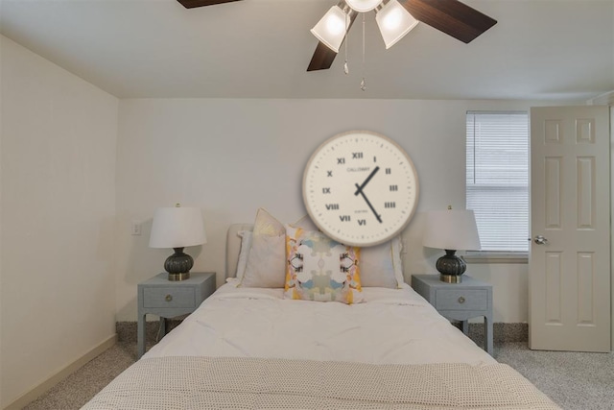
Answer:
**1:25**
